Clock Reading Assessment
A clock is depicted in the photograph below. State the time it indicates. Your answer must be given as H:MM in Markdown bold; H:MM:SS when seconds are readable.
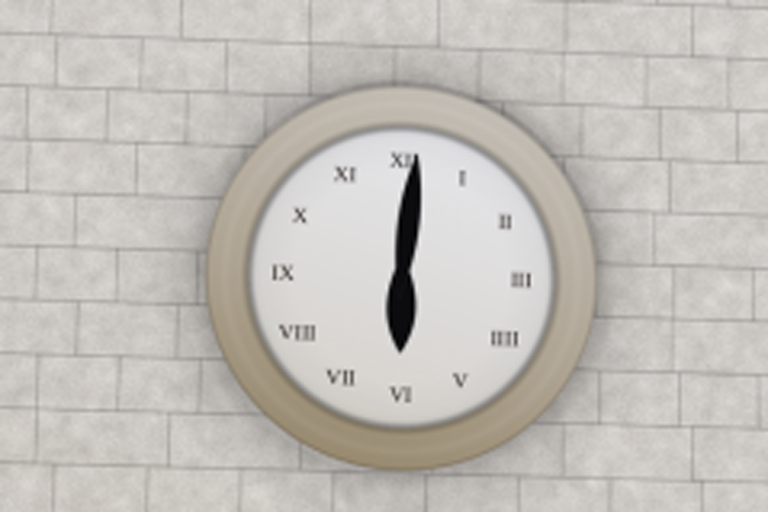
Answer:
**6:01**
